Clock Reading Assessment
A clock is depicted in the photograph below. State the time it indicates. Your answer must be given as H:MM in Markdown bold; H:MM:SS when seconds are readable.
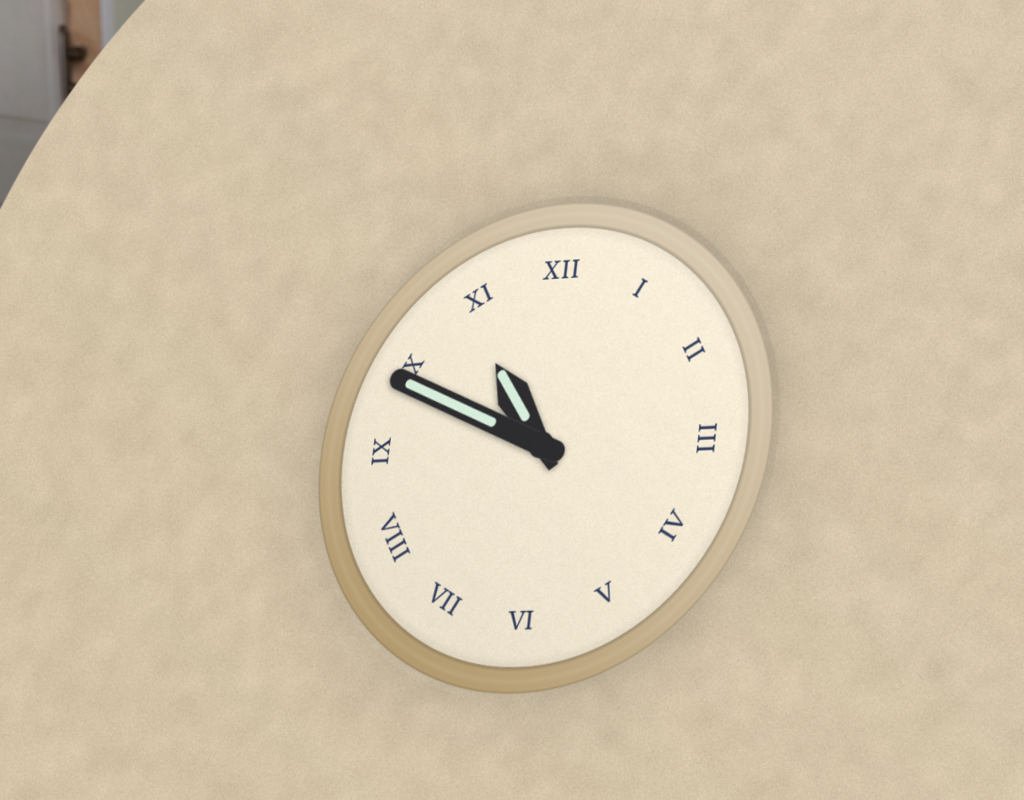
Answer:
**10:49**
